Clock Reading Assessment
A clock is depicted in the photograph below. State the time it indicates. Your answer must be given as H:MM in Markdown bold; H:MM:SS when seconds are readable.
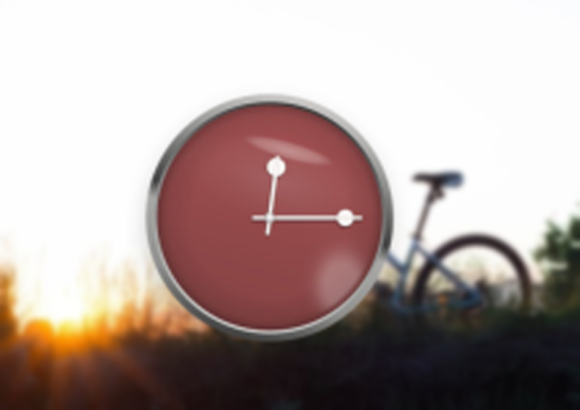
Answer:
**12:15**
